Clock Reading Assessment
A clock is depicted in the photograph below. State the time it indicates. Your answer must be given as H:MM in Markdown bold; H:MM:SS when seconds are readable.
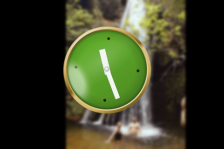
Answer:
**11:26**
